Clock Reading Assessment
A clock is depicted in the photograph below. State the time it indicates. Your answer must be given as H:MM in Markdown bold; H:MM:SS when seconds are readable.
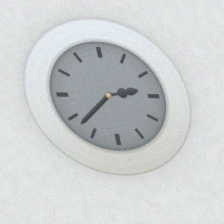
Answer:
**2:38**
